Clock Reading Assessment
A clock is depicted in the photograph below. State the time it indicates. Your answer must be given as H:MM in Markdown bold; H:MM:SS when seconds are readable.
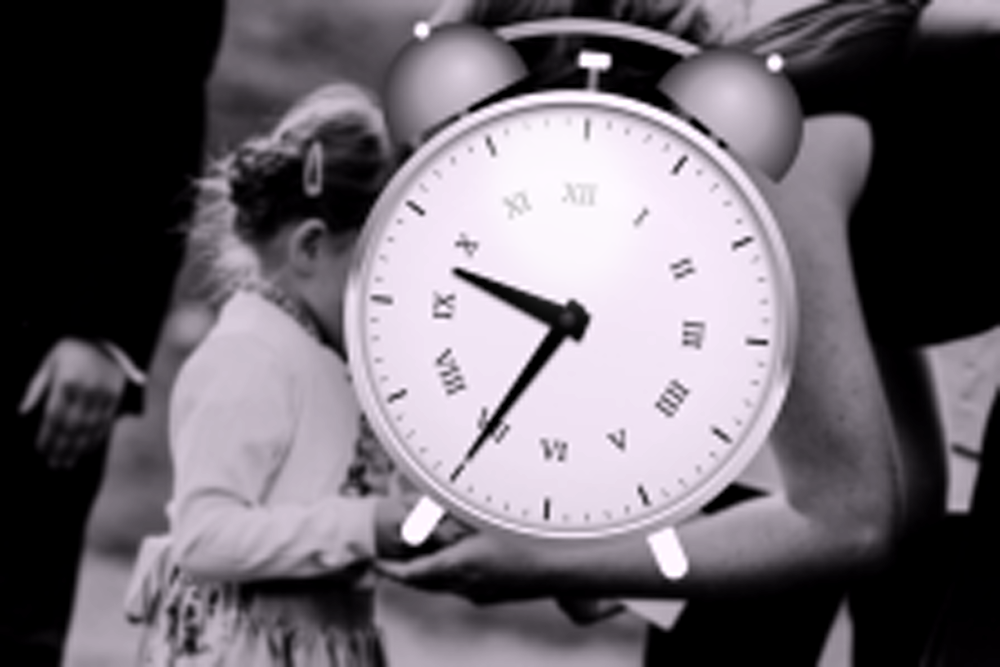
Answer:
**9:35**
